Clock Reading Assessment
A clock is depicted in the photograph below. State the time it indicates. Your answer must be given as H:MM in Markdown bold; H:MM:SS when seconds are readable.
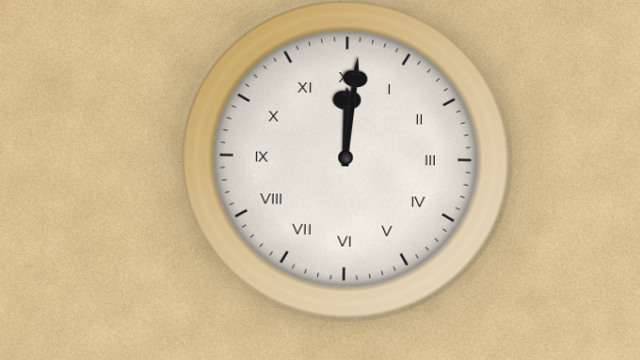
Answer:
**12:01**
